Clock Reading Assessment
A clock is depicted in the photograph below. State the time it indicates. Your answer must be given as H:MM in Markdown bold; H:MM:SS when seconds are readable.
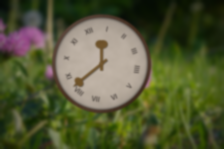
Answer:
**12:42**
